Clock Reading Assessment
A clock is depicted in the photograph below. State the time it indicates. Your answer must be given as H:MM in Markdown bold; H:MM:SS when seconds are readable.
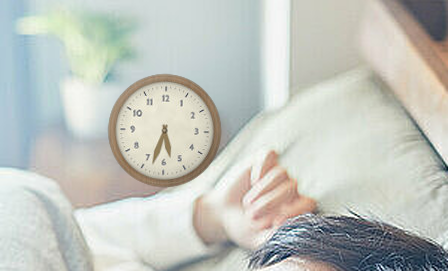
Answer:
**5:33**
